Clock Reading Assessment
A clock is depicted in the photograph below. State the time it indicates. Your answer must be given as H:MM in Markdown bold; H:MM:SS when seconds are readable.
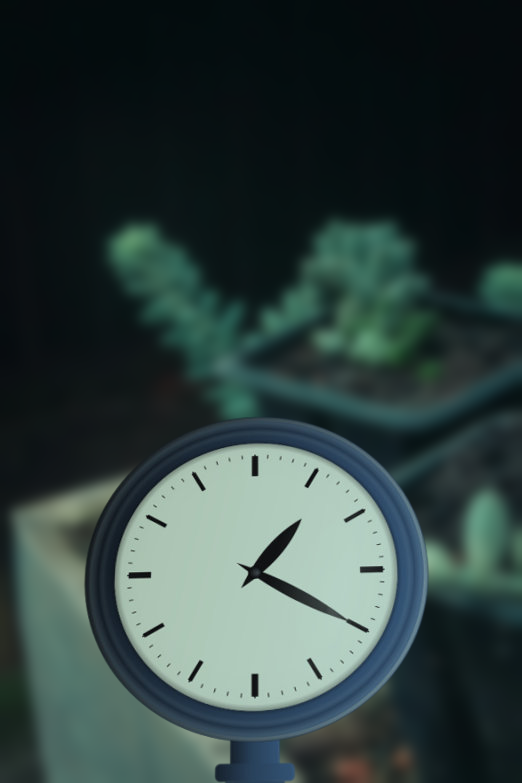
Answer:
**1:20**
